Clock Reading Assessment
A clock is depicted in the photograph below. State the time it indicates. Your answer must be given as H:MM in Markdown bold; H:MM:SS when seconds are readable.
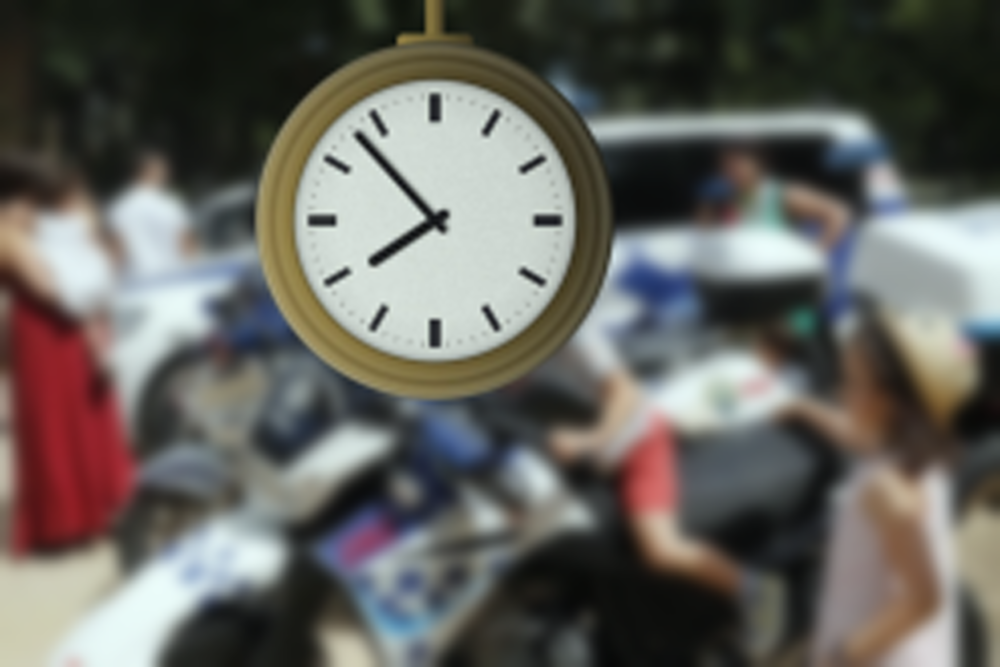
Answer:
**7:53**
